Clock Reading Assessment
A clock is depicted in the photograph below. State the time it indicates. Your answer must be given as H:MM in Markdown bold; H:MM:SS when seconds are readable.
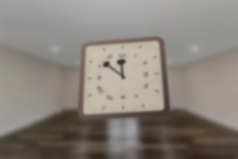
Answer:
**11:52**
